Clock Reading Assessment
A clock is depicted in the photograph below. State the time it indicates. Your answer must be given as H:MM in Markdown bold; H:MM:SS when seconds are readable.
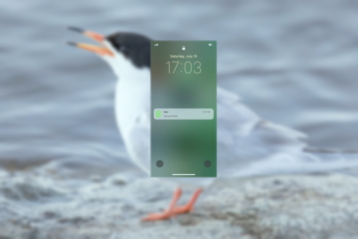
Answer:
**17:03**
